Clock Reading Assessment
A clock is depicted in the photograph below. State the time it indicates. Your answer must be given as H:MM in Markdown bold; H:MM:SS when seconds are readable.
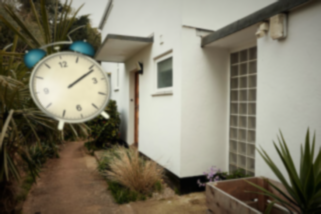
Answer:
**2:11**
